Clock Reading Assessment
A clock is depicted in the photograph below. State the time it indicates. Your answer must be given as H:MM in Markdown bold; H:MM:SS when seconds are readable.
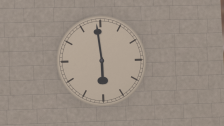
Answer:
**5:59**
